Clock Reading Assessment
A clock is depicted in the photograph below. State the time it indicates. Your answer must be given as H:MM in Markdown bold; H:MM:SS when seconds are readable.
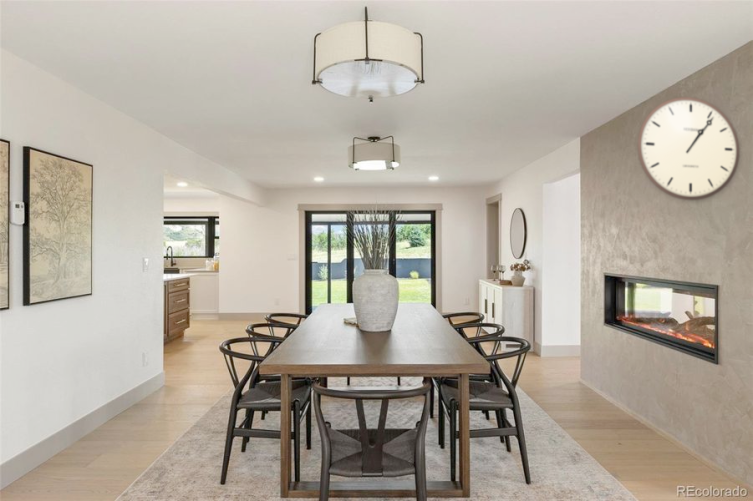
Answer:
**1:06**
